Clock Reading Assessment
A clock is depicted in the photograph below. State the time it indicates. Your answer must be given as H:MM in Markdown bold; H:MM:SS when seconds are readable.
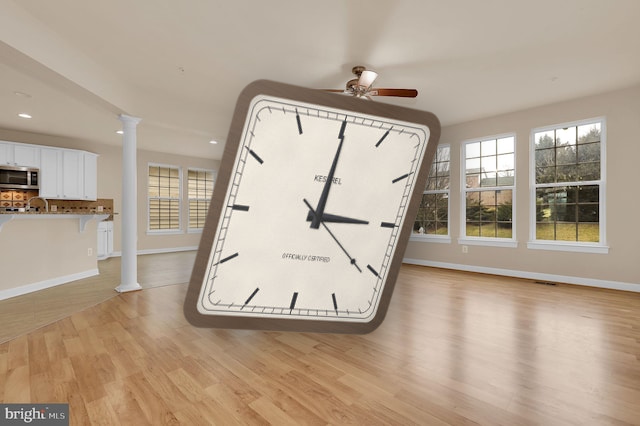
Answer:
**3:00:21**
